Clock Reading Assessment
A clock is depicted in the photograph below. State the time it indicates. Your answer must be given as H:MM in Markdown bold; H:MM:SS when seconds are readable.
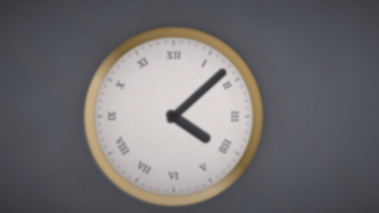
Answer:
**4:08**
